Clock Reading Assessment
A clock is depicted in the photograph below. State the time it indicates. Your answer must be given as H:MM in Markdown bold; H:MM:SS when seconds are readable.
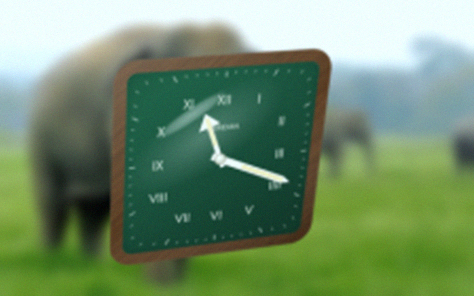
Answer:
**11:19**
